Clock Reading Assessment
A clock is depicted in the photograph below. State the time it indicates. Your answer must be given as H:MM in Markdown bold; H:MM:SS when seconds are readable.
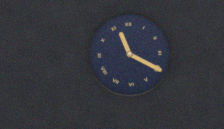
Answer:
**11:20**
